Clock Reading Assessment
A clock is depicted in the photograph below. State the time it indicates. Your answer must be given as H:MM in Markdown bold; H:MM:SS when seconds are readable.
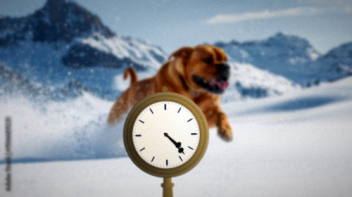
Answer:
**4:23**
